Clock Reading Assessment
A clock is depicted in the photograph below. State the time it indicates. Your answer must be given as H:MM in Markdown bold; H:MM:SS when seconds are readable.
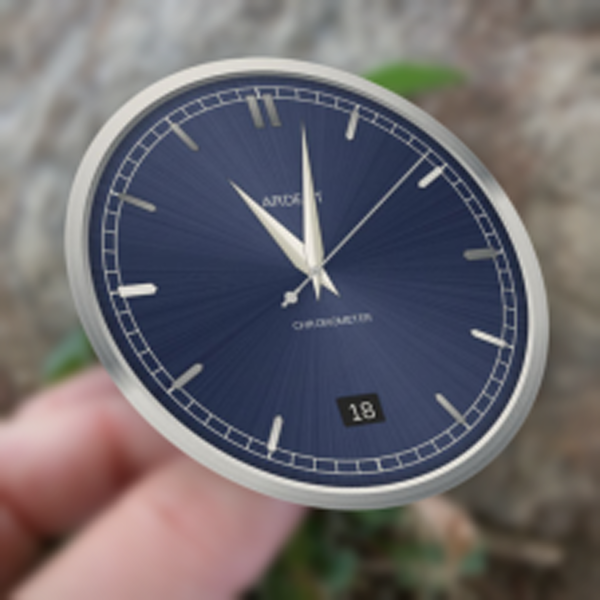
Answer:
**11:02:09**
